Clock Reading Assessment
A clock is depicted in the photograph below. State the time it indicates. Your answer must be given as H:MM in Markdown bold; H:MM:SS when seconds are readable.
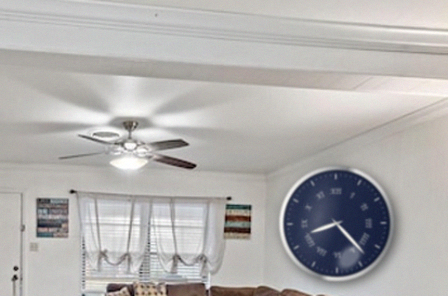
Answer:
**8:23**
